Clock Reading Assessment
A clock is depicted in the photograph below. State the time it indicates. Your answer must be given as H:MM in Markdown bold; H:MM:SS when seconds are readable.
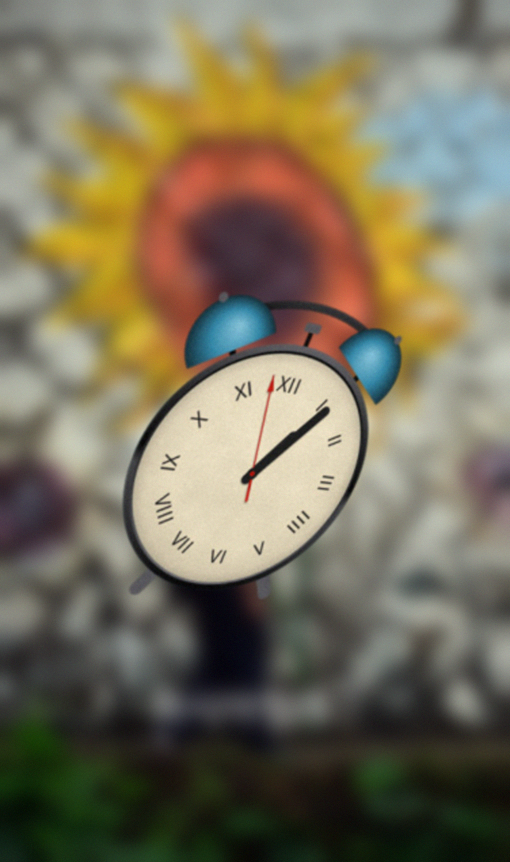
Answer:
**1:05:58**
